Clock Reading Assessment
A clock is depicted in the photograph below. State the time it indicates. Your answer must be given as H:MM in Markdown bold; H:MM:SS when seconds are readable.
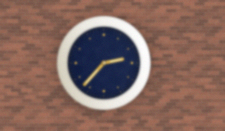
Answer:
**2:37**
